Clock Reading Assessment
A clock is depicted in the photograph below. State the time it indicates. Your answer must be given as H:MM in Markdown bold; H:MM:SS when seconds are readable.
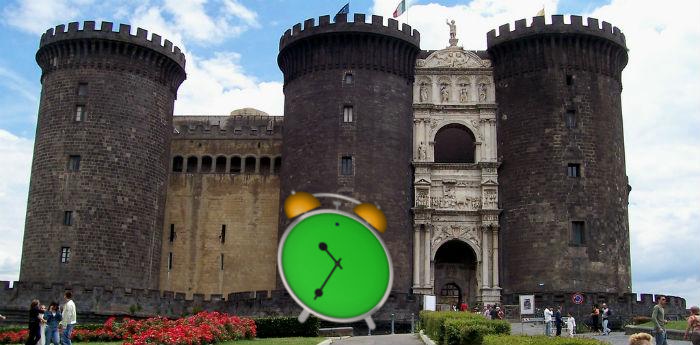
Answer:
**10:35**
